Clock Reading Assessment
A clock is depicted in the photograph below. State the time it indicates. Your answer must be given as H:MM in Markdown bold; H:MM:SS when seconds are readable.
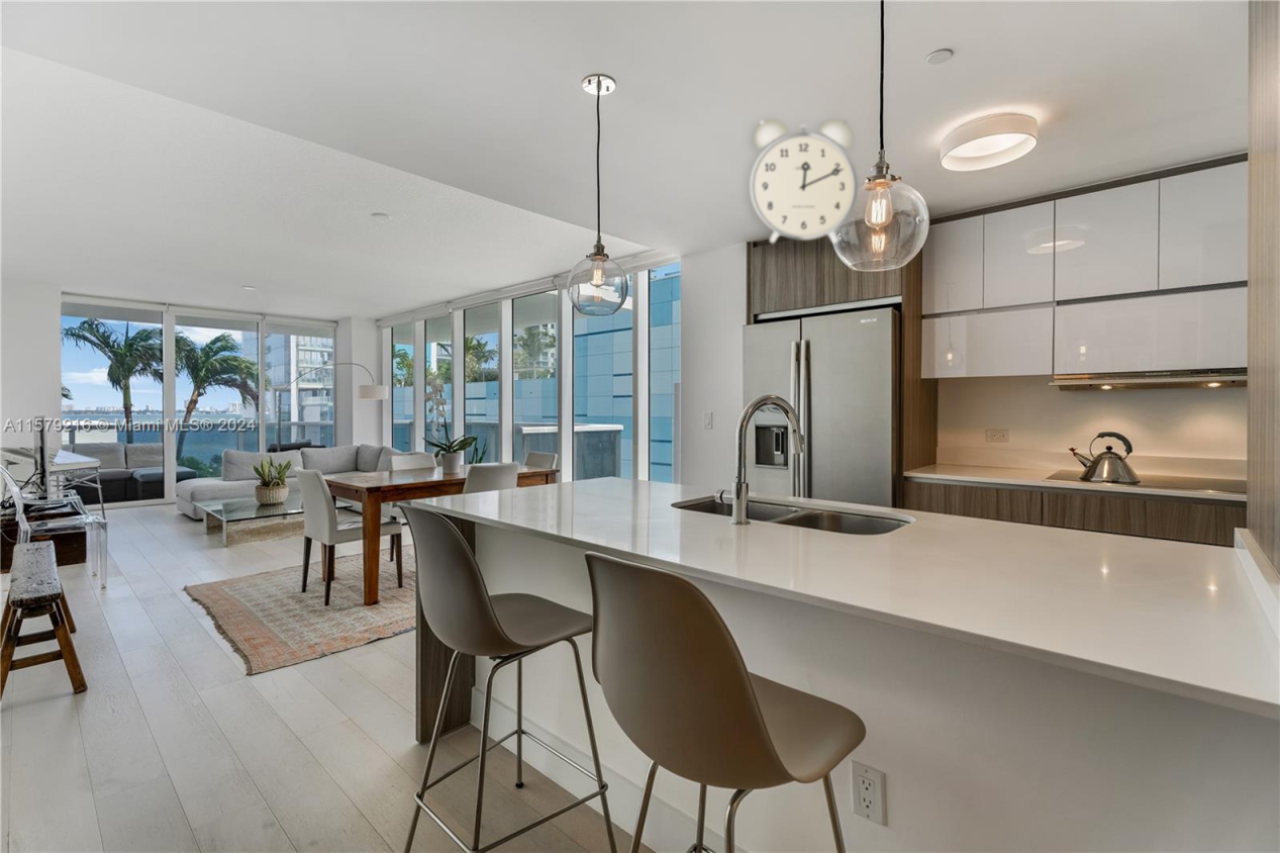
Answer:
**12:11**
